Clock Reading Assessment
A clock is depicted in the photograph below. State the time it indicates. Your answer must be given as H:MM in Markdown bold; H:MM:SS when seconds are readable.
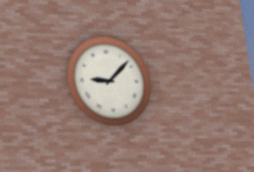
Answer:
**9:08**
